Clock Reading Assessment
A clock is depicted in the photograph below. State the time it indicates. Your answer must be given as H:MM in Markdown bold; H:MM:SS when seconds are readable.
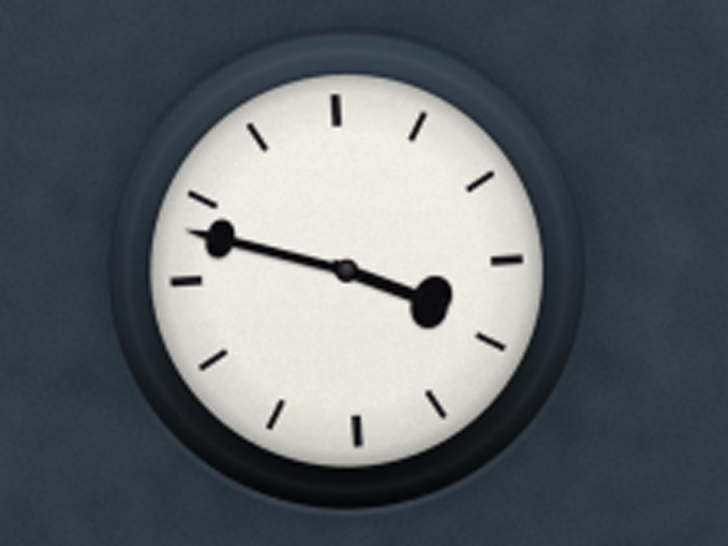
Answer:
**3:48**
